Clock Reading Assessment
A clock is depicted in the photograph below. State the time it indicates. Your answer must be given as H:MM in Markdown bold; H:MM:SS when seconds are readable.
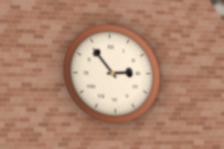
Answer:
**2:54**
